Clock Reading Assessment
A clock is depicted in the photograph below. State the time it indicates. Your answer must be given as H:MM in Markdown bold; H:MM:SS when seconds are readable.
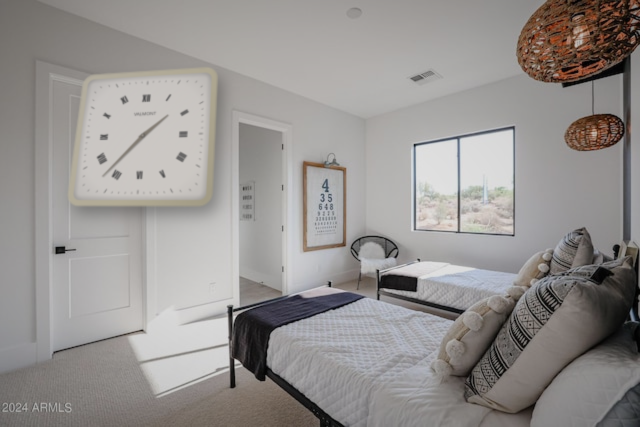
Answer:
**1:37**
